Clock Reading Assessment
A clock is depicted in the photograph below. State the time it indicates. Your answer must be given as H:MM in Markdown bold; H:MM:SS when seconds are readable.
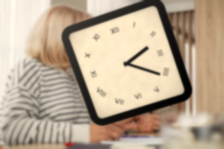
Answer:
**2:21**
